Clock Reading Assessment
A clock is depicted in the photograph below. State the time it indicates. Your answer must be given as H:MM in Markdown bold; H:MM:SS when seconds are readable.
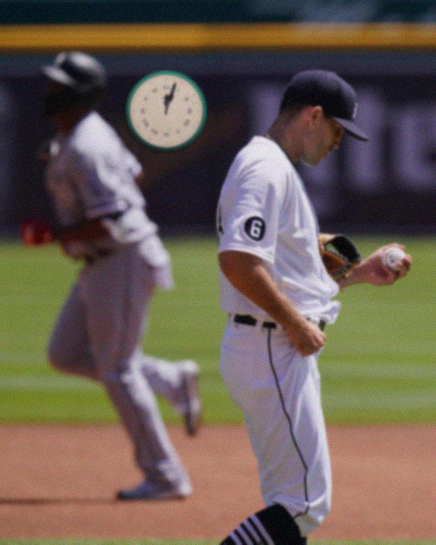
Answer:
**12:03**
